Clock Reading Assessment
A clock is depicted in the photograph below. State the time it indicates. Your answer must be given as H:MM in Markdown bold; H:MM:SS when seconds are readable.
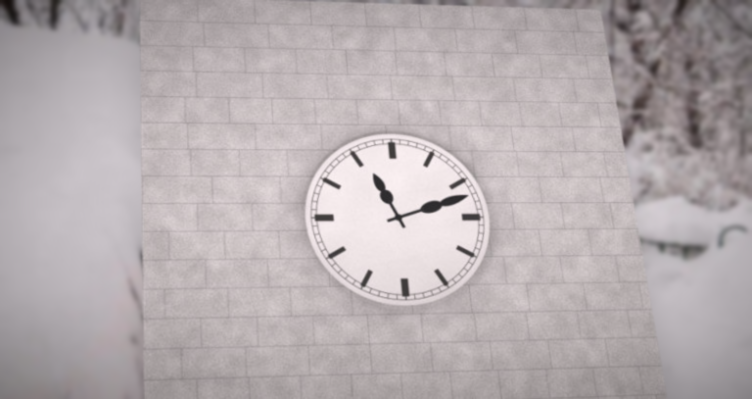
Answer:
**11:12**
